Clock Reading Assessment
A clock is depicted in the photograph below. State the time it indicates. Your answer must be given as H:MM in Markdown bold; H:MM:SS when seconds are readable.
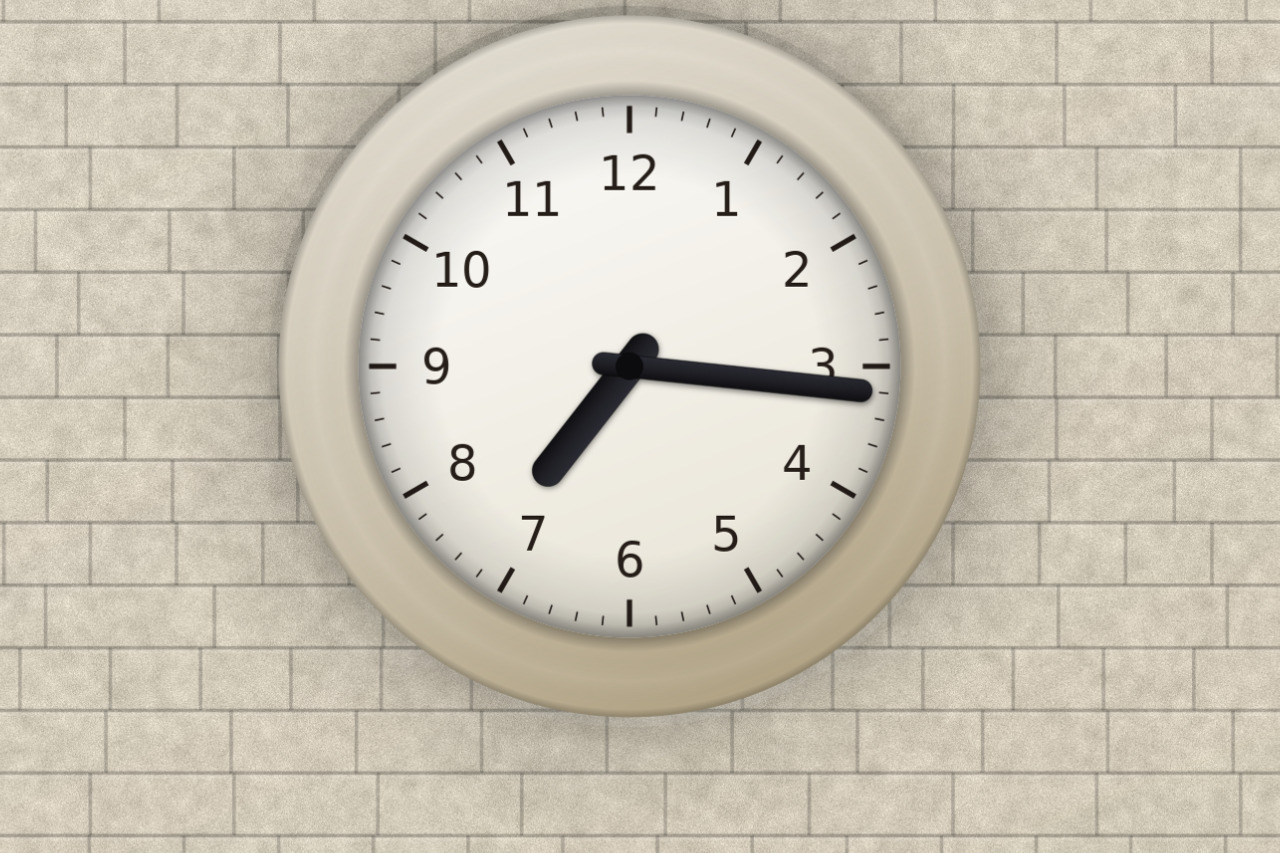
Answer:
**7:16**
